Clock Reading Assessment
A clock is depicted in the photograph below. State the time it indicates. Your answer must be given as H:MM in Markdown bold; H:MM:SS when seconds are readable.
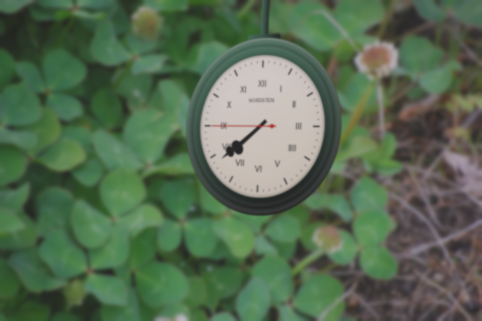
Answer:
**7:38:45**
